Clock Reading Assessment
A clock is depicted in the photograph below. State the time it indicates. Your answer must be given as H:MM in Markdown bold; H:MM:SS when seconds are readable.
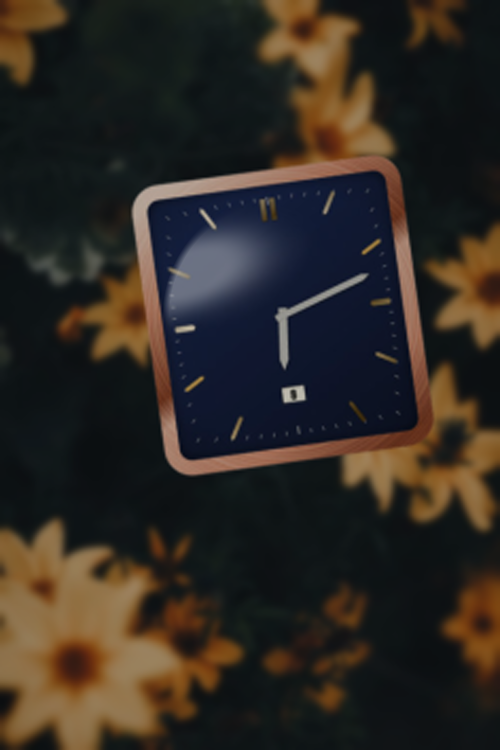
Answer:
**6:12**
